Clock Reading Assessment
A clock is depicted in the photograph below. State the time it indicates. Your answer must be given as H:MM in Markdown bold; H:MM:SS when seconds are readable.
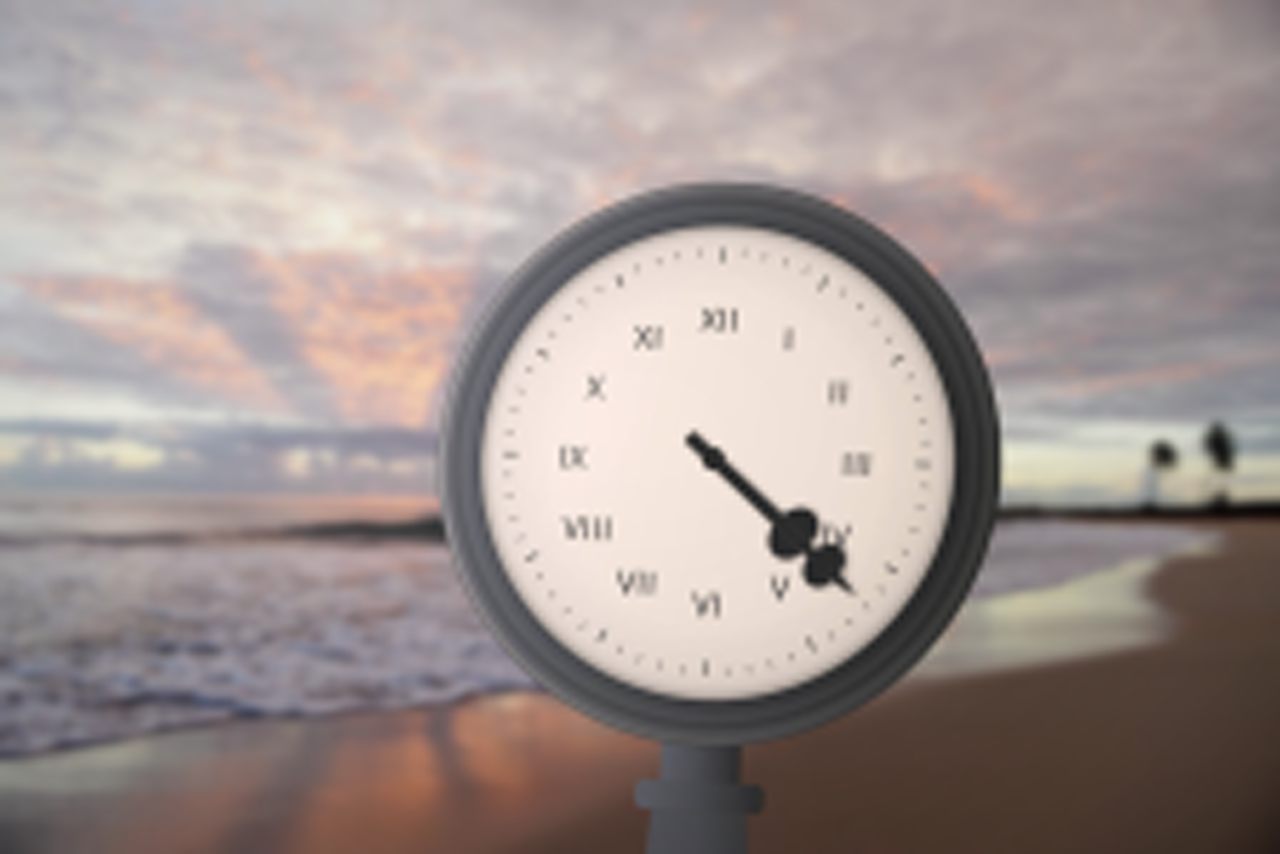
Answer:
**4:22**
